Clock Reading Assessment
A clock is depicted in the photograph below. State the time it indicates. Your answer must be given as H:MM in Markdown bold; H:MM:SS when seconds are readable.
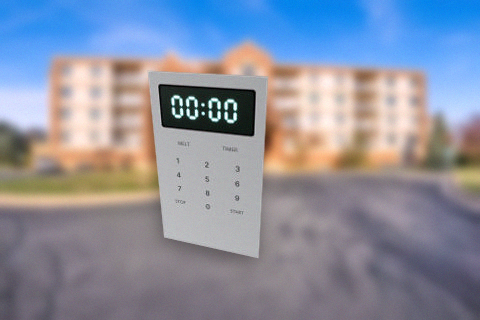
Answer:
**0:00**
